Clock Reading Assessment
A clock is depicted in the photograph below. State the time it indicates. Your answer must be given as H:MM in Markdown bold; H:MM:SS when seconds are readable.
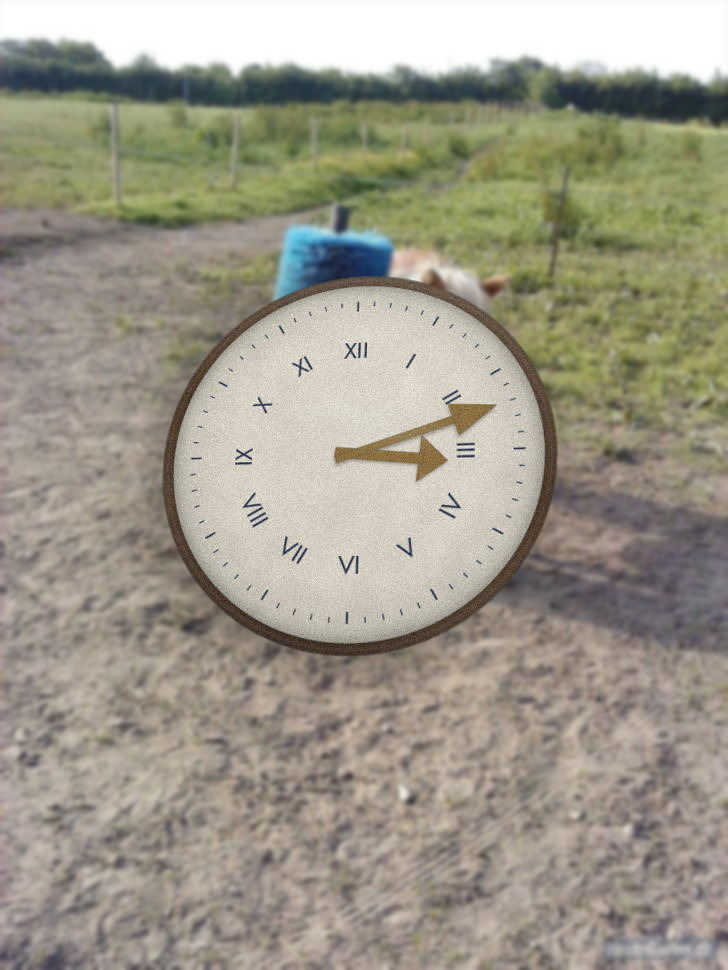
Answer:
**3:12**
